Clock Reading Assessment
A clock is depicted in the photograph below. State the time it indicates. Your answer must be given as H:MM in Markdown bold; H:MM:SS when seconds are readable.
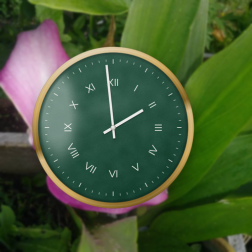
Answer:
**1:59**
